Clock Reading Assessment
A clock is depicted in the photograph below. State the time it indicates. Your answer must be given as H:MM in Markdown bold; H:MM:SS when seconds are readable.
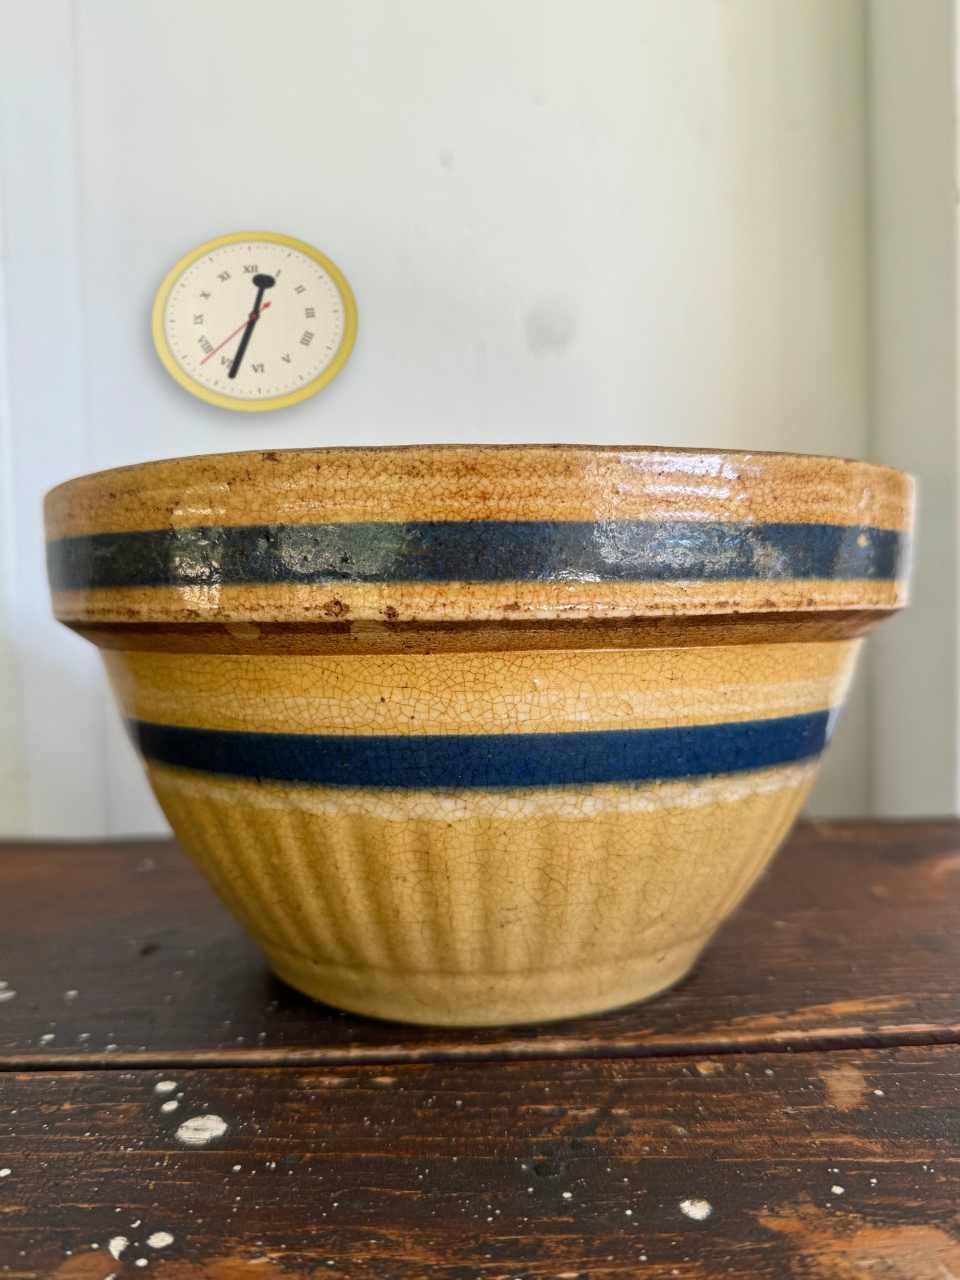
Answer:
**12:33:38**
